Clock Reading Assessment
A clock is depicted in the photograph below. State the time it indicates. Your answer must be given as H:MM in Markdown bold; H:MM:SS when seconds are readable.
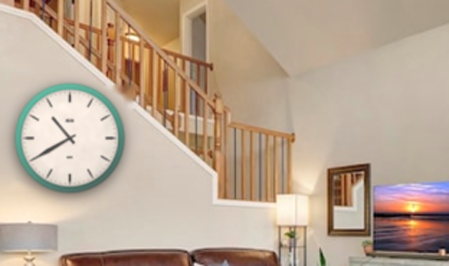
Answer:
**10:40**
